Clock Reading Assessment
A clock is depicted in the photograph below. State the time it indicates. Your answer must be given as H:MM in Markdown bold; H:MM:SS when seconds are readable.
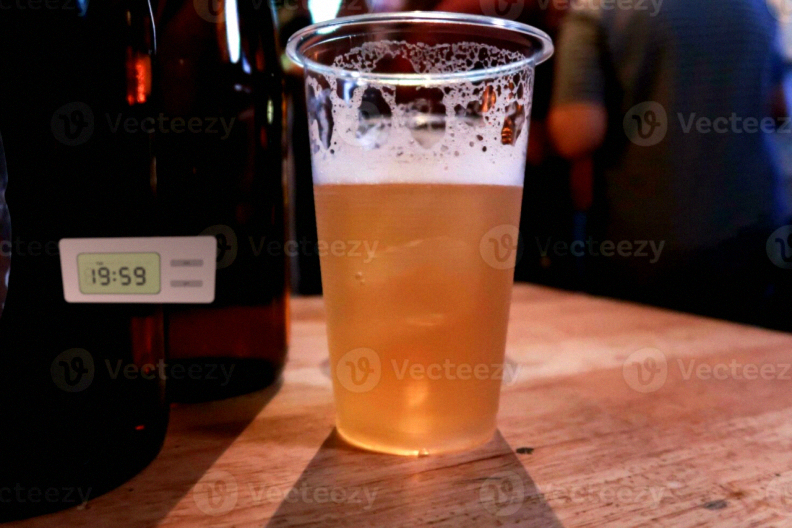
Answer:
**19:59**
